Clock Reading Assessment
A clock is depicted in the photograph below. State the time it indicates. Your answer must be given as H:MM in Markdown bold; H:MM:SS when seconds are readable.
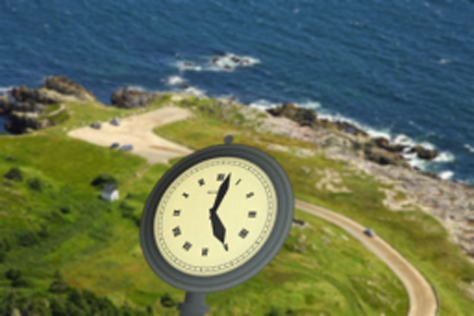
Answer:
**5:02**
